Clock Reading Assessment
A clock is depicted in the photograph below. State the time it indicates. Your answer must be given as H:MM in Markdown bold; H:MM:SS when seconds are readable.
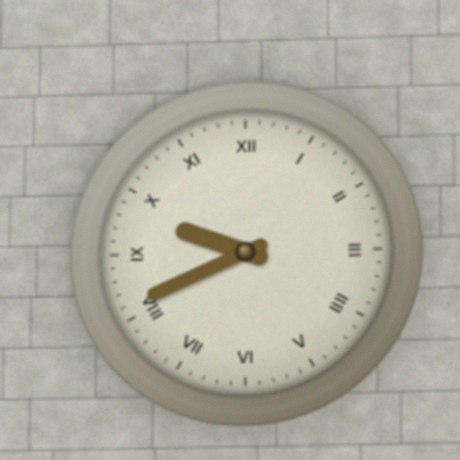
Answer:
**9:41**
